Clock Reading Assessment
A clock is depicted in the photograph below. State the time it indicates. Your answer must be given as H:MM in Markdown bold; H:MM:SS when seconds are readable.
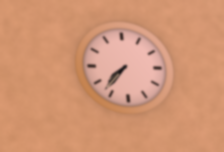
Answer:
**7:37**
